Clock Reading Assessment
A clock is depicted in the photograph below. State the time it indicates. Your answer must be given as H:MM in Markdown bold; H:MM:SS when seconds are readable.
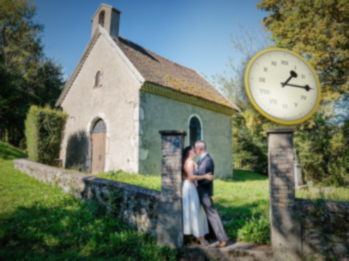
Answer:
**1:15**
